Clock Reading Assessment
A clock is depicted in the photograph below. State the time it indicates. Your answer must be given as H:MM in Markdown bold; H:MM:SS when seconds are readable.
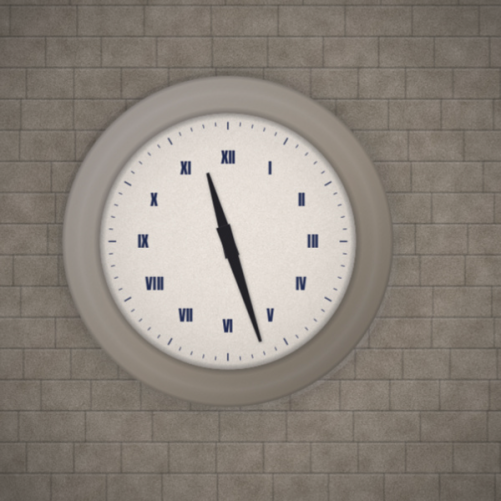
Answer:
**11:27**
